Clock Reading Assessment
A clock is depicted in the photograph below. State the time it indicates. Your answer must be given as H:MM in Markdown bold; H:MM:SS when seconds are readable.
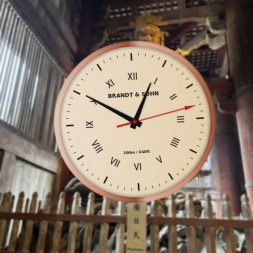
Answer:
**12:50:13**
